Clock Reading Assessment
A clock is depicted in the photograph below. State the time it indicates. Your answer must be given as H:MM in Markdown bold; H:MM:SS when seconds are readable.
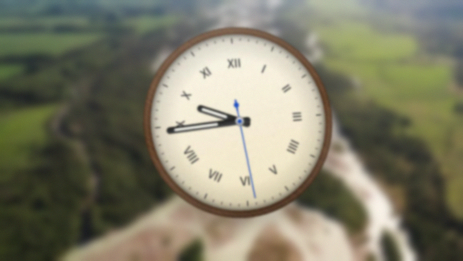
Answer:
**9:44:29**
